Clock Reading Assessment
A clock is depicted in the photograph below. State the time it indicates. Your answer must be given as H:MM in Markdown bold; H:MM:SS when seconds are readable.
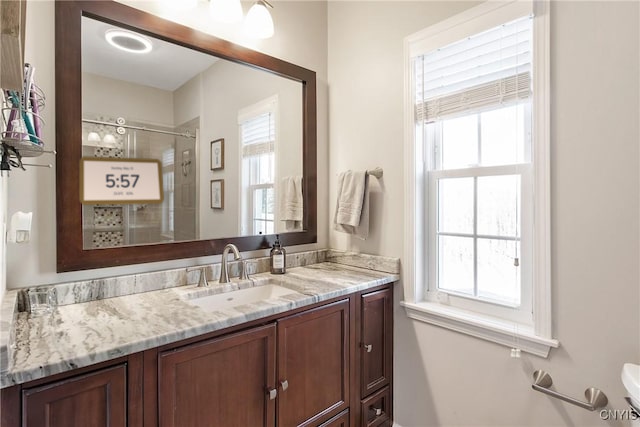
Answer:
**5:57**
